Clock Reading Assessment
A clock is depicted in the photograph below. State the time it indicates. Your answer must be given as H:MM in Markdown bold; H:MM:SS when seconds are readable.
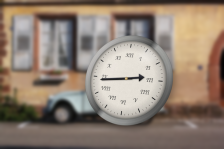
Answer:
**2:44**
